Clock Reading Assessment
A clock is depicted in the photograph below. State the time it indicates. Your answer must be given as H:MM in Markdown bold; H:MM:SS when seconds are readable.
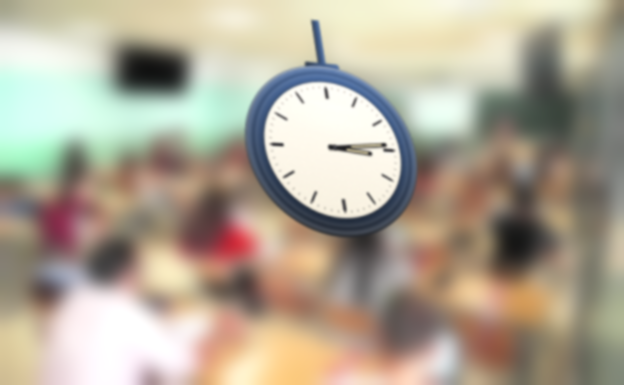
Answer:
**3:14**
